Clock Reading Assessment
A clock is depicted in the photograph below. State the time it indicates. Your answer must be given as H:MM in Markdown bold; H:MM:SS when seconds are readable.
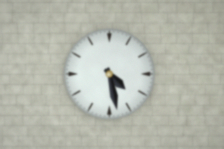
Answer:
**4:28**
